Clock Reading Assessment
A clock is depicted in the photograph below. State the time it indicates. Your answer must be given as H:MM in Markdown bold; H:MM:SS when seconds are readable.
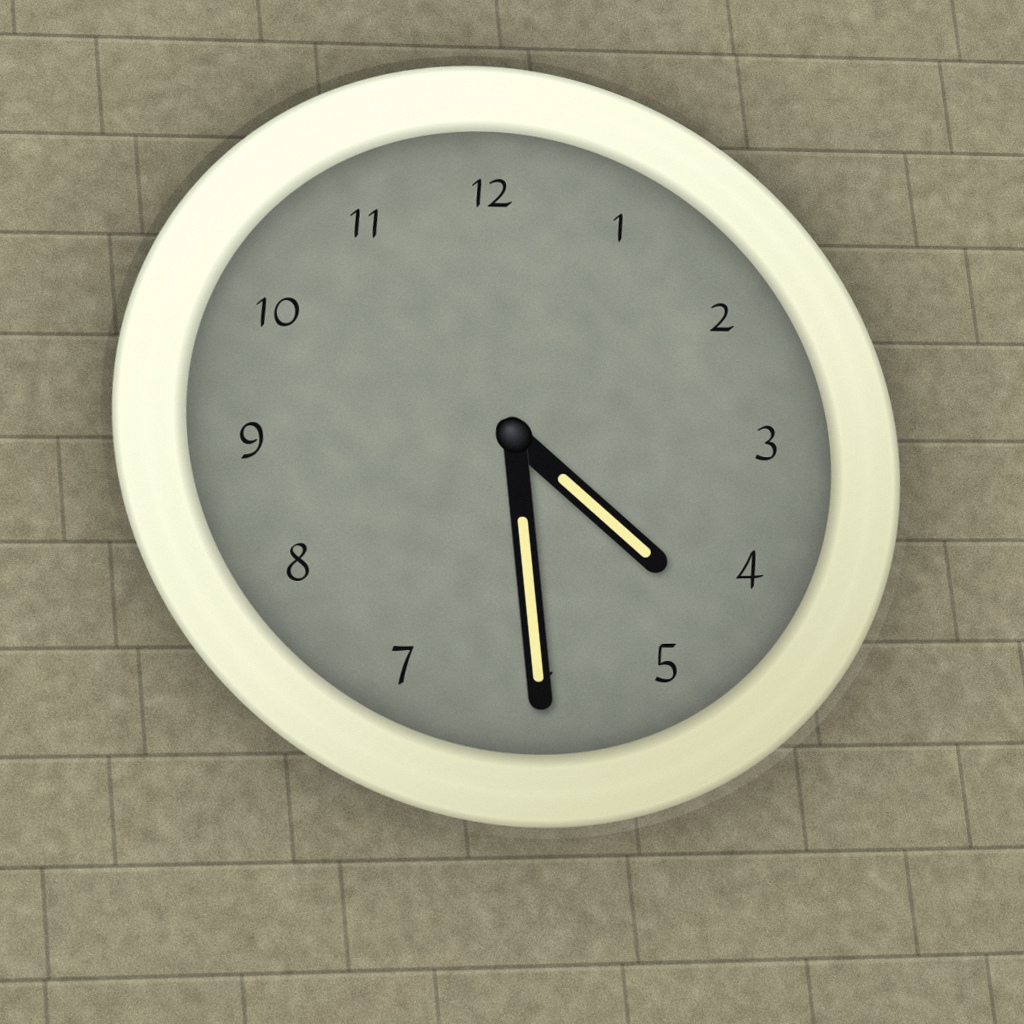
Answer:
**4:30**
